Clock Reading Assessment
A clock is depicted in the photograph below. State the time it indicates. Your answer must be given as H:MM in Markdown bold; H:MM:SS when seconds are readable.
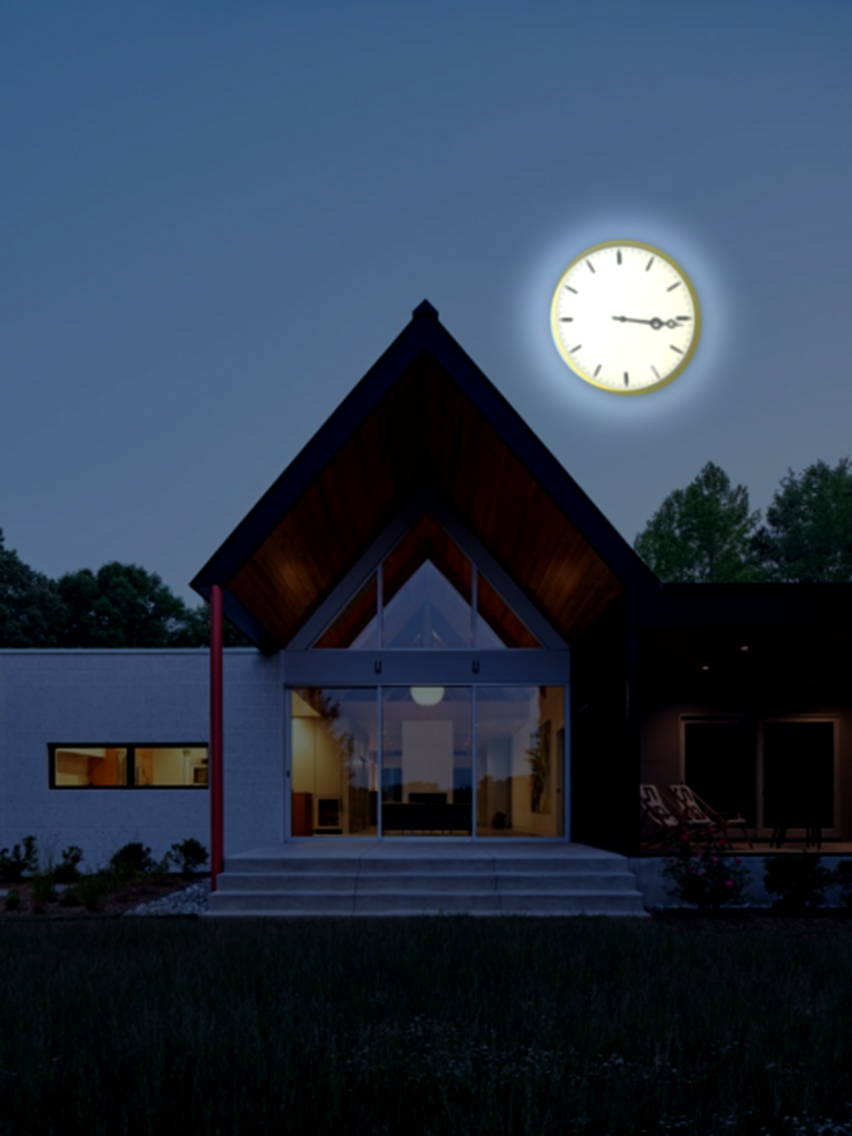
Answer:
**3:16**
